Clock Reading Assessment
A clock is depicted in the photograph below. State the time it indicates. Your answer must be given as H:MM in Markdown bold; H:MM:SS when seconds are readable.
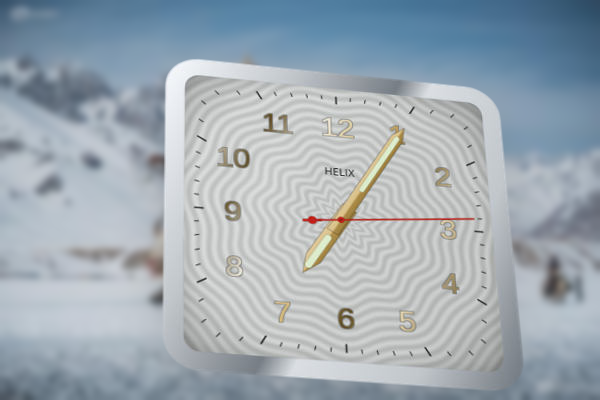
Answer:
**7:05:14**
